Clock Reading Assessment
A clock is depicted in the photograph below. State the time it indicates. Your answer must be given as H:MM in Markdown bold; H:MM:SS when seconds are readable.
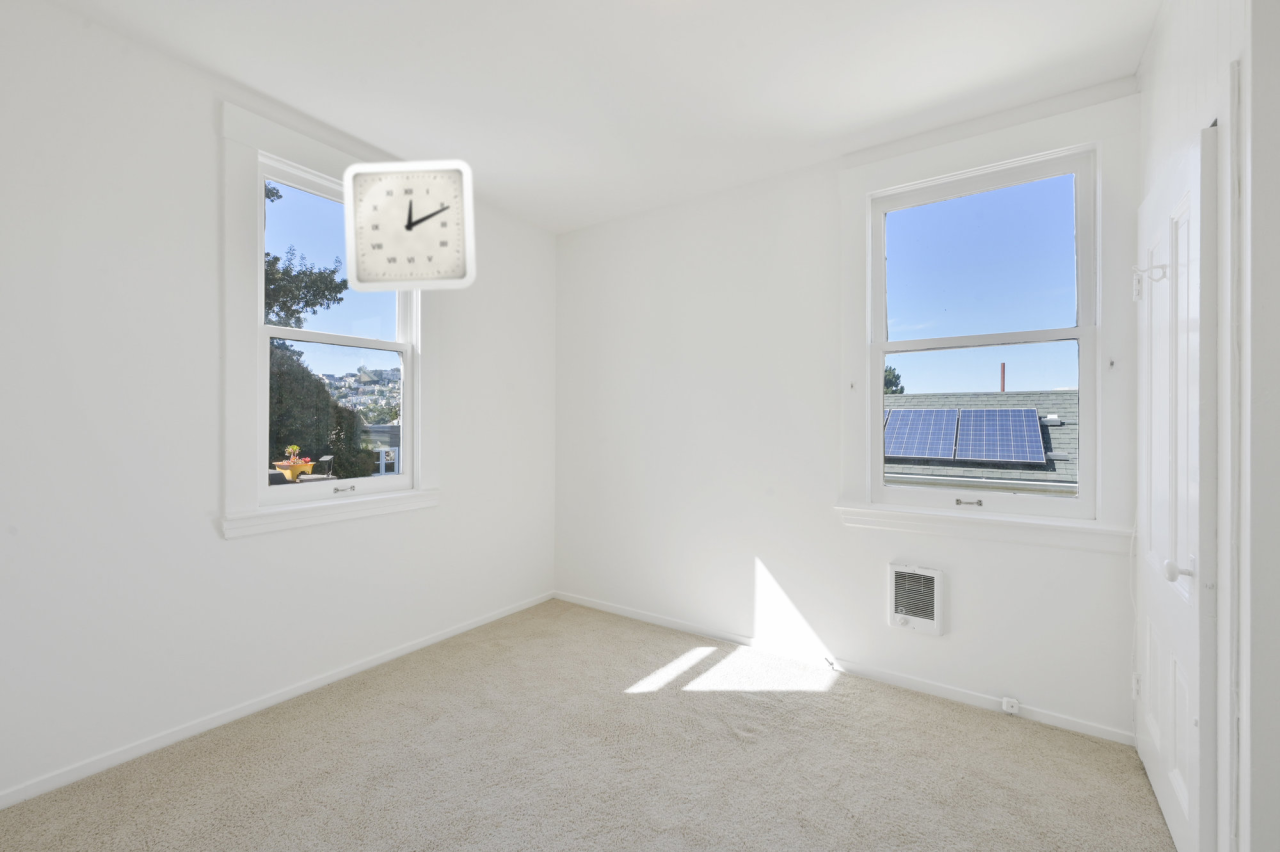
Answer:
**12:11**
